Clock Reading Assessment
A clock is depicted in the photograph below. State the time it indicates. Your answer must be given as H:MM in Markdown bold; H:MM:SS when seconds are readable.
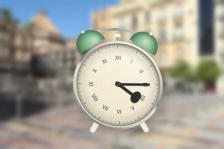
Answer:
**4:15**
